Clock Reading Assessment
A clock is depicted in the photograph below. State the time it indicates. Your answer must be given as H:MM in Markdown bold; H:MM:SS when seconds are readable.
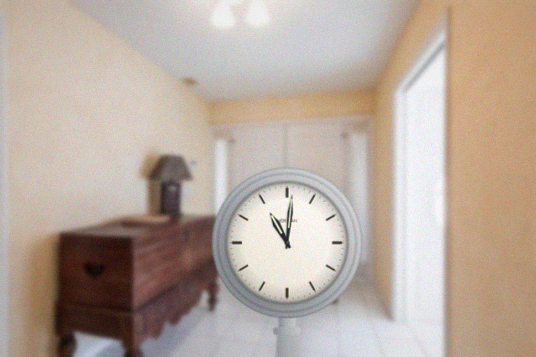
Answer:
**11:01**
